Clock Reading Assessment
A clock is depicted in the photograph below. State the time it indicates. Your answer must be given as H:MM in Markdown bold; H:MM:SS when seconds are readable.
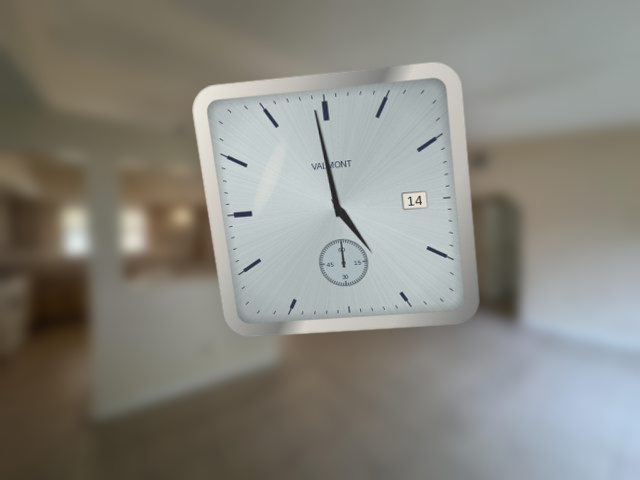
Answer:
**4:59**
